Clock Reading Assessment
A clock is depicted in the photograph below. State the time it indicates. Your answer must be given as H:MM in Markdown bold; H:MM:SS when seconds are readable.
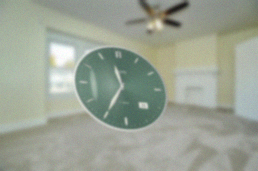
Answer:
**11:35**
